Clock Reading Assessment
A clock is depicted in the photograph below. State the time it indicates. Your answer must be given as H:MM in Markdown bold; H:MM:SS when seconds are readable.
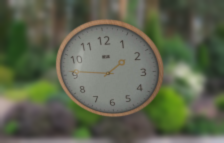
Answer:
**1:46**
